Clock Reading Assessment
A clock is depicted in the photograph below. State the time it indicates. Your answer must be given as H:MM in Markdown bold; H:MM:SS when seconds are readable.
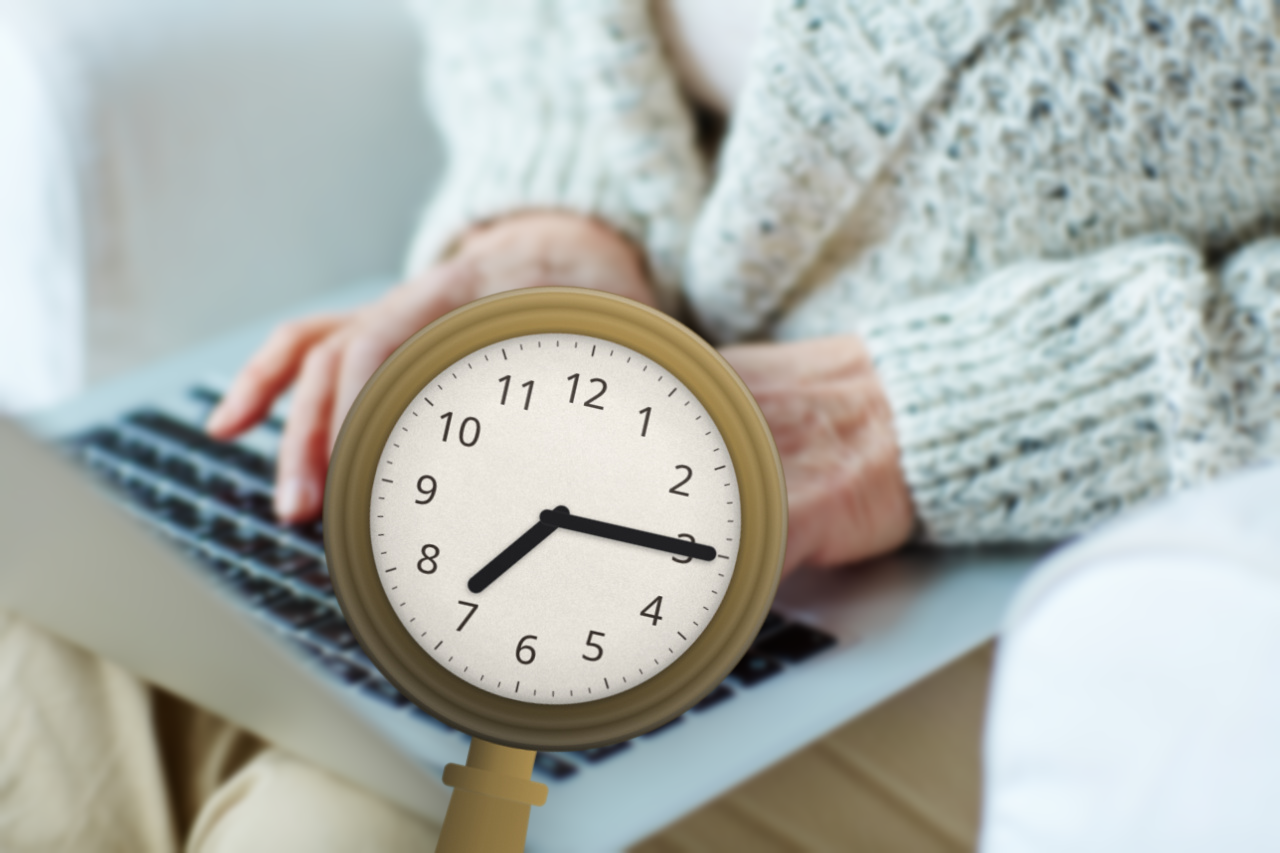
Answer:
**7:15**
